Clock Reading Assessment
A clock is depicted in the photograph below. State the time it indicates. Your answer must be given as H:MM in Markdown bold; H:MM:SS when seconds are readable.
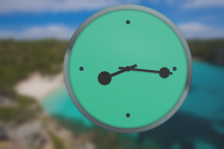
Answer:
**8:16**
